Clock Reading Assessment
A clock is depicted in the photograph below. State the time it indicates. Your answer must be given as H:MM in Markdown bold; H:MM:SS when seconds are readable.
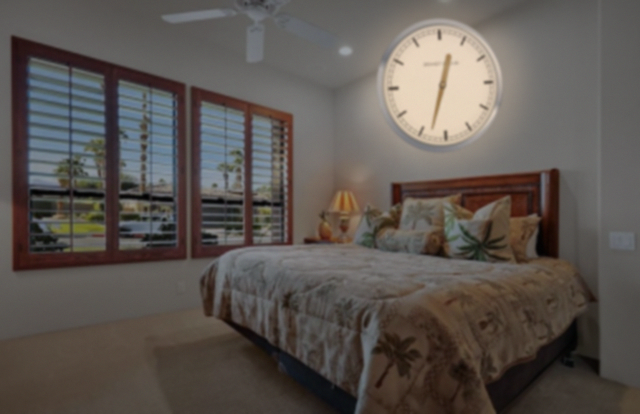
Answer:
**12:33**
